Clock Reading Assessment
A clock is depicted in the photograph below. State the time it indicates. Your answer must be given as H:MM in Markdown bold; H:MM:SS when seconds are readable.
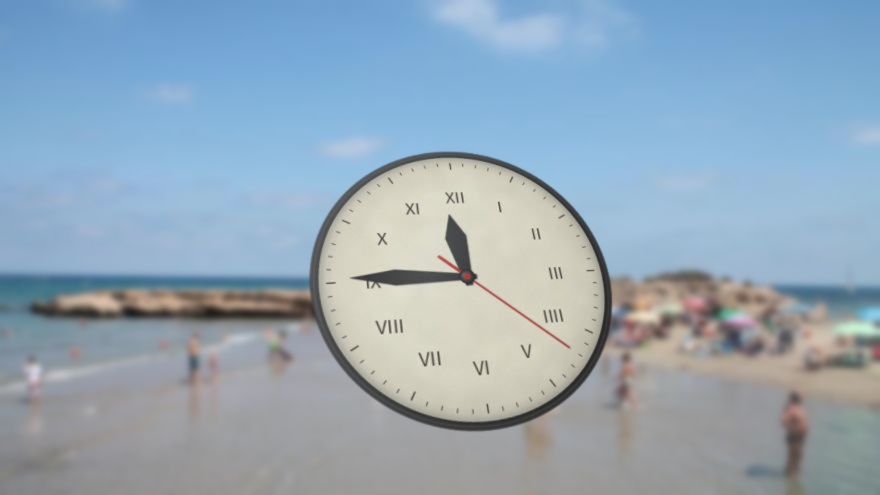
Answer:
**11:45:22**
